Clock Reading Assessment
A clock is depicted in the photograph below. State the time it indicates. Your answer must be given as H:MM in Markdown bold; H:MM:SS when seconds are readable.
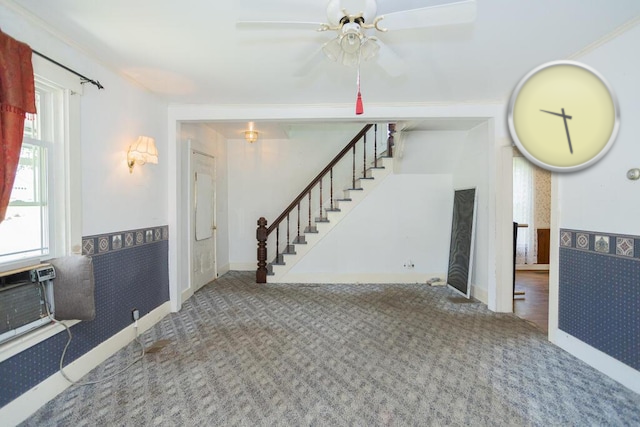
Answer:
**9:28**
